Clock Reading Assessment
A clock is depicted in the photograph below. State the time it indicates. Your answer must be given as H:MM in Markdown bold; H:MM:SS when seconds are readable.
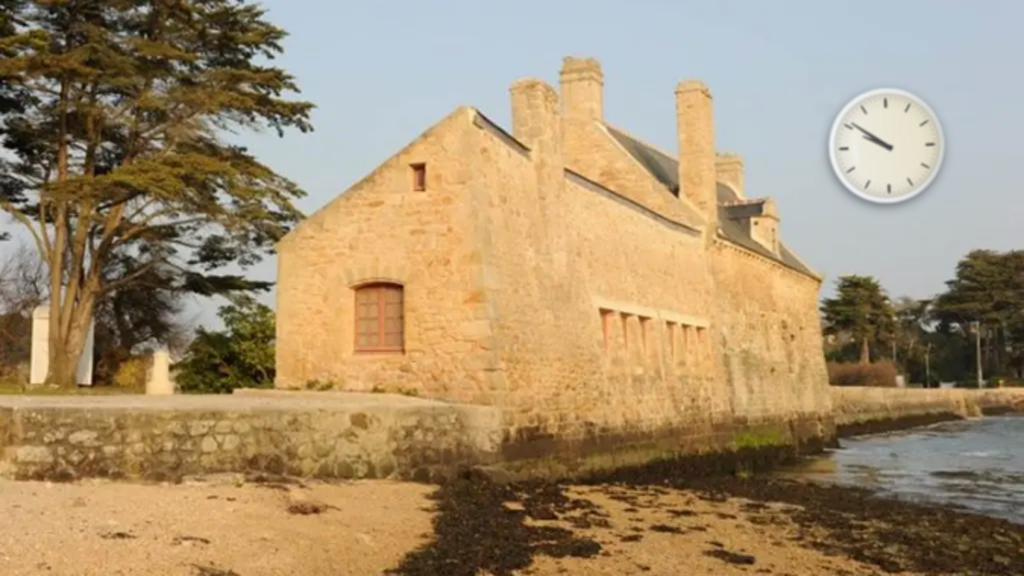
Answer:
**9:51**
